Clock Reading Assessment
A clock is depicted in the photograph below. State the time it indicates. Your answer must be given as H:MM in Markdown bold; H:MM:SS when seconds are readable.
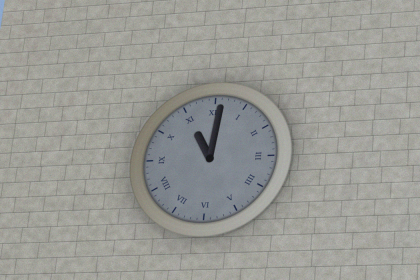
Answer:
**11:01**
